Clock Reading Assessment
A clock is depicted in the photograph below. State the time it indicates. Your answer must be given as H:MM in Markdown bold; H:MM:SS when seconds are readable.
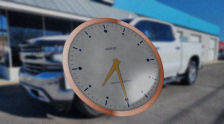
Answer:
**7:30**
